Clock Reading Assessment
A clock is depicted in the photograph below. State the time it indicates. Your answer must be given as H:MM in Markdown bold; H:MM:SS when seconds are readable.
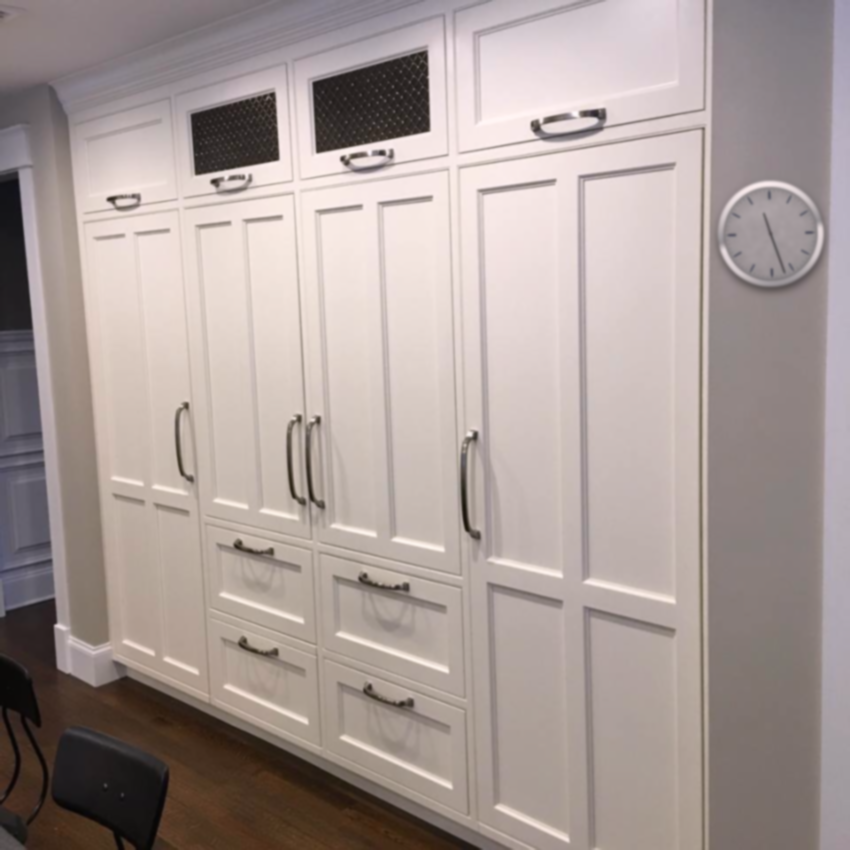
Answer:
**11:27**
